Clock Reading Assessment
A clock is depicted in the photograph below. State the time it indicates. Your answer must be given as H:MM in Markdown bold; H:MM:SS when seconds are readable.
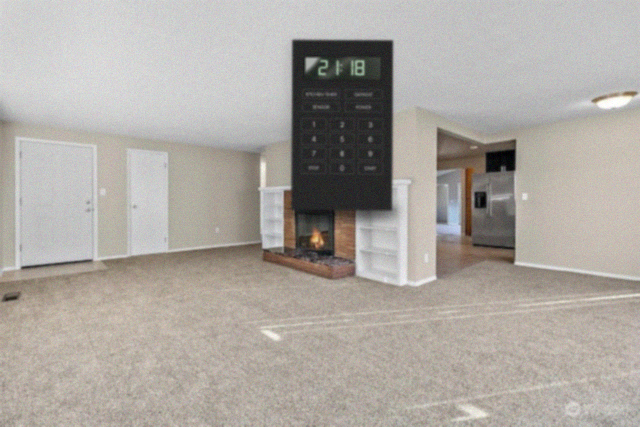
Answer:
**21:18**
